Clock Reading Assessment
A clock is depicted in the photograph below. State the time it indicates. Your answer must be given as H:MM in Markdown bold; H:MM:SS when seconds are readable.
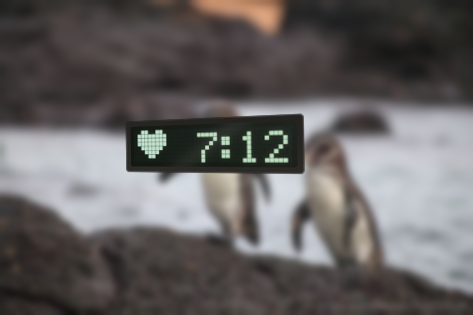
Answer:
**7:12**
